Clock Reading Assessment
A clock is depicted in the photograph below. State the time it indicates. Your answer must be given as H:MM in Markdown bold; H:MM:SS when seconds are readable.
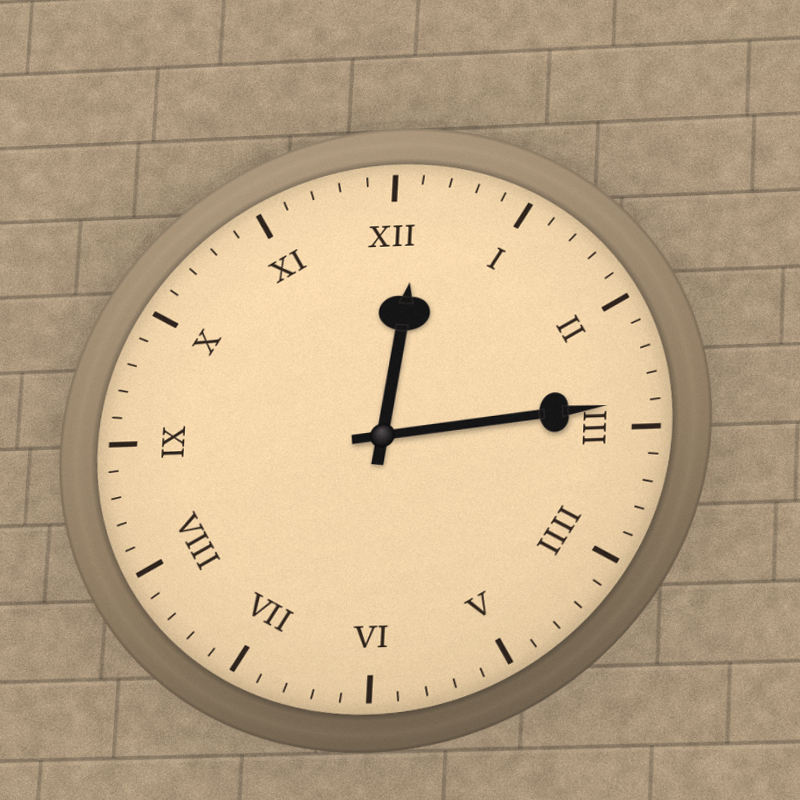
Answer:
**12:14**
